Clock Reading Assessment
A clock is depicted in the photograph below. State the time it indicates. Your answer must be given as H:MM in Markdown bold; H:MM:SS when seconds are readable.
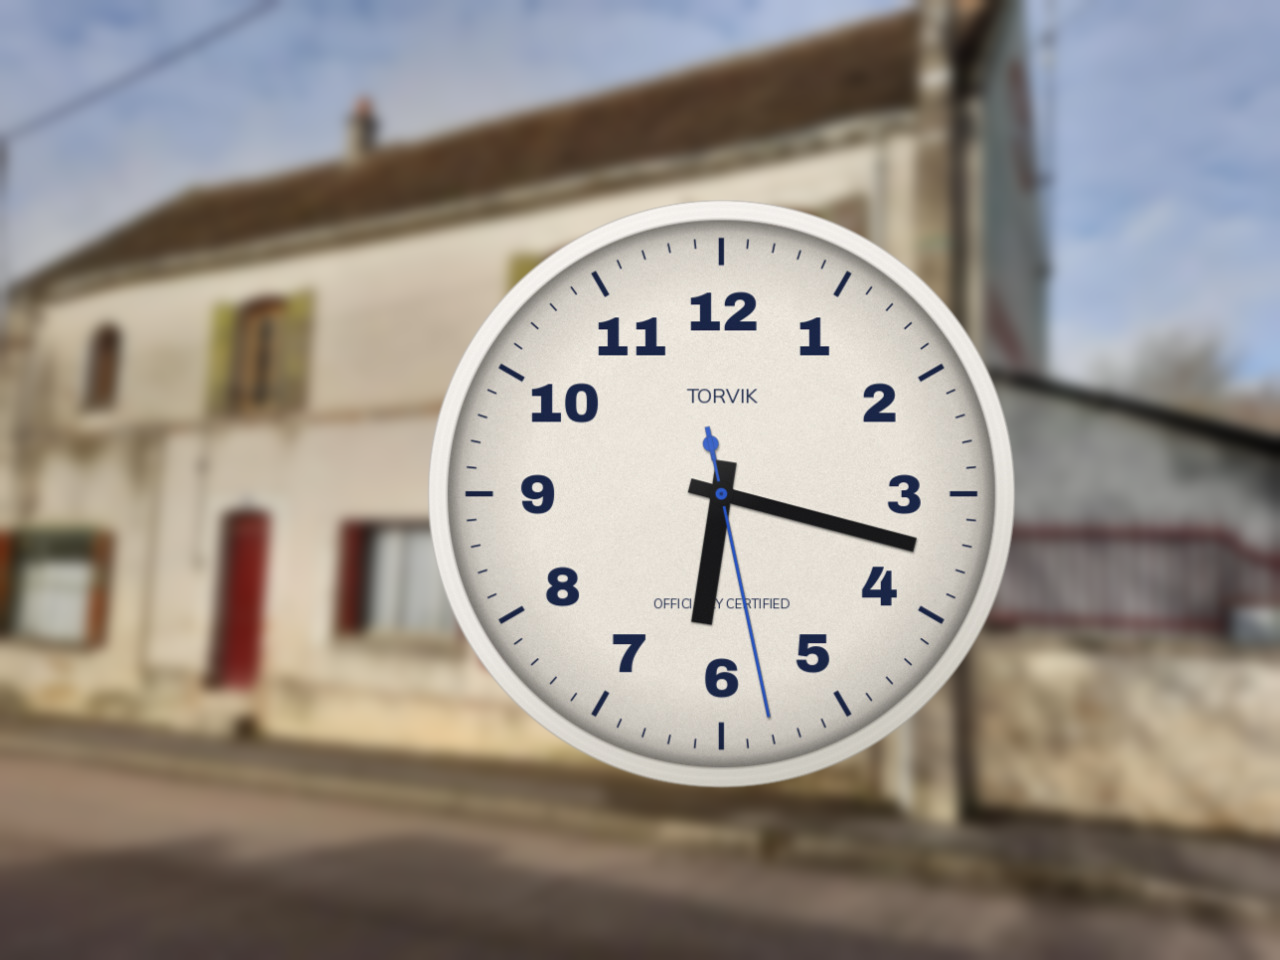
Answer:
**6:17:28**
